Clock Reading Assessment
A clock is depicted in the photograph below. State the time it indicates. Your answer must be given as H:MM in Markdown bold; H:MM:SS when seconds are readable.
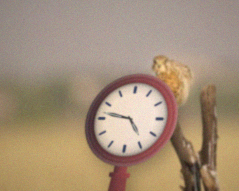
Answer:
**4:47**
